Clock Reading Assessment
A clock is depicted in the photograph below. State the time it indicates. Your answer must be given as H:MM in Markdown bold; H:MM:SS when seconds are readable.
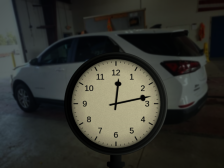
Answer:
**12:13**
